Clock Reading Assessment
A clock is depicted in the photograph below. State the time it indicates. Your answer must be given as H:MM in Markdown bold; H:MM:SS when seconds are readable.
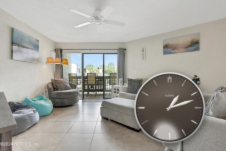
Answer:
**1:12**
